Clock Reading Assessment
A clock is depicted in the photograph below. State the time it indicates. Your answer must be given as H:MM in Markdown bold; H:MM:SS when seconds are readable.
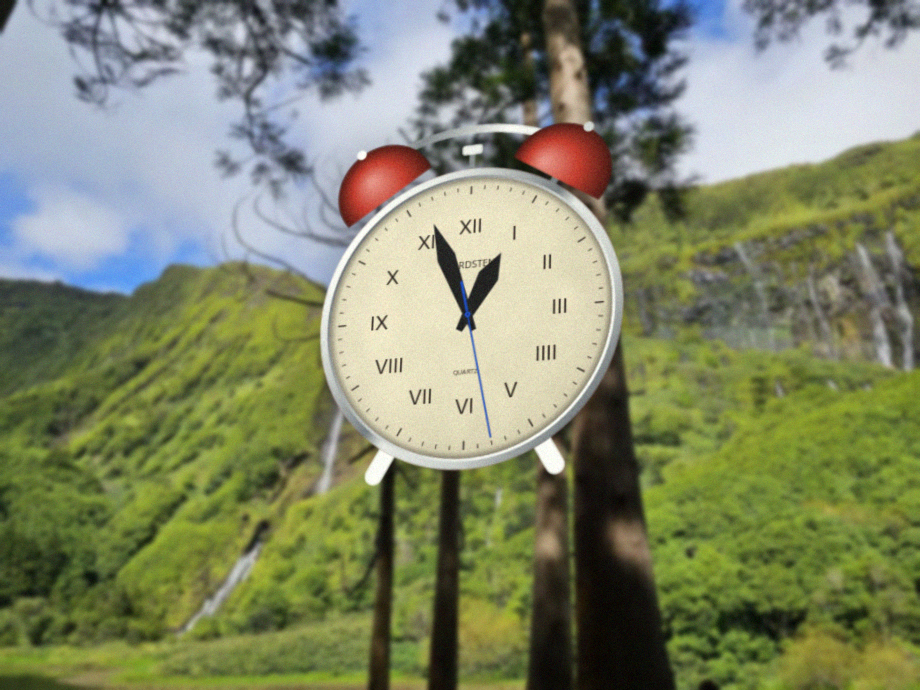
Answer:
**12:56:28**
